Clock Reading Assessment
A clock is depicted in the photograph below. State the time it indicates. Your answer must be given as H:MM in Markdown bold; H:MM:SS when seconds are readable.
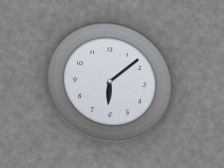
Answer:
**6:08**
